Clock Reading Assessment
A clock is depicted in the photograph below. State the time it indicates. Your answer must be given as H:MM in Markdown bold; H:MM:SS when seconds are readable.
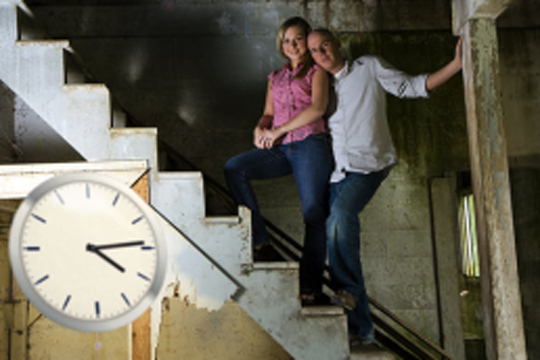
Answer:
**4:14**
